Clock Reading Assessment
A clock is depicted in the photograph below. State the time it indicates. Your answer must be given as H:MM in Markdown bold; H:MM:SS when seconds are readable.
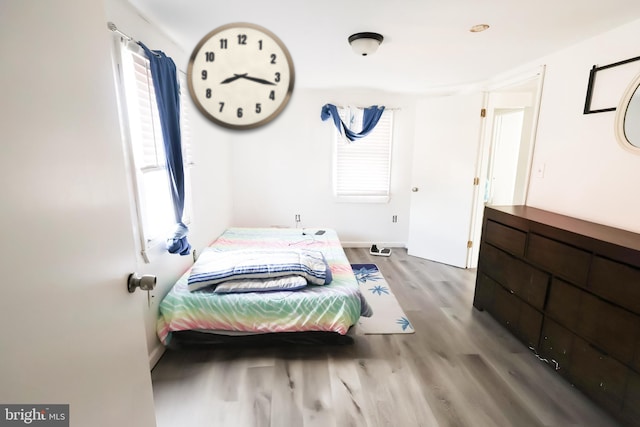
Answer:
**8:17**
